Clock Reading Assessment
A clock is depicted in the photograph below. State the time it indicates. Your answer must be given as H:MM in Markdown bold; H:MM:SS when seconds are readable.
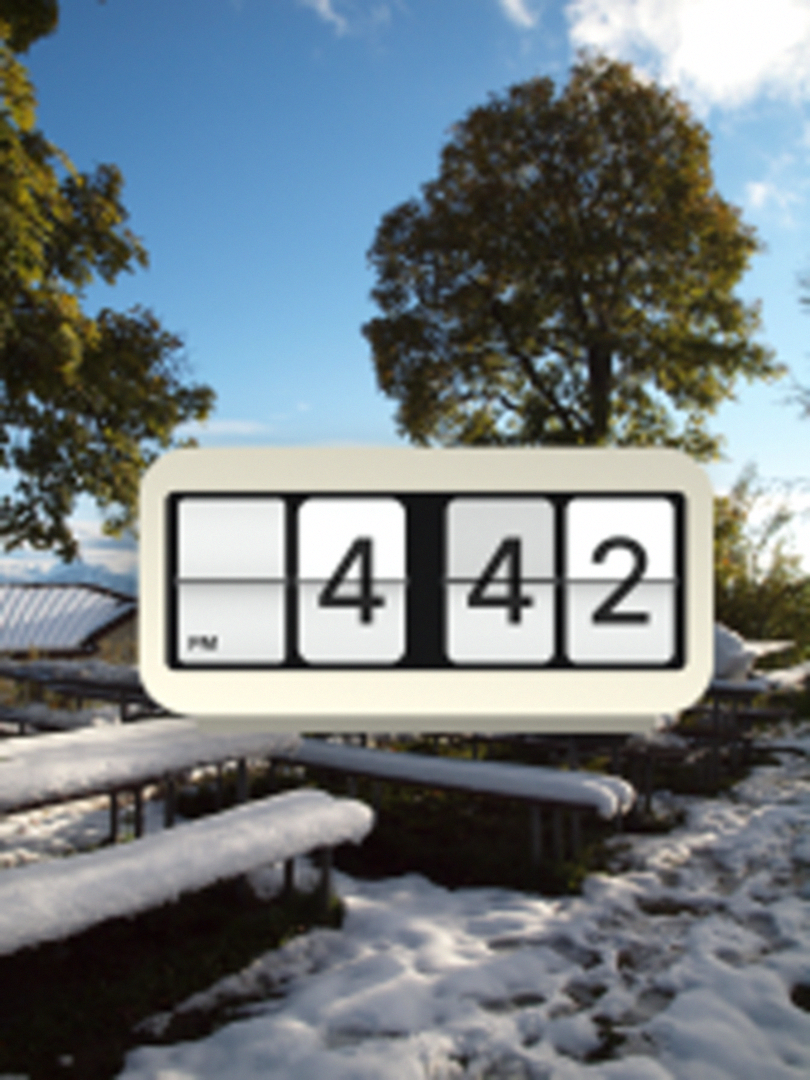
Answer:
**4:42**
